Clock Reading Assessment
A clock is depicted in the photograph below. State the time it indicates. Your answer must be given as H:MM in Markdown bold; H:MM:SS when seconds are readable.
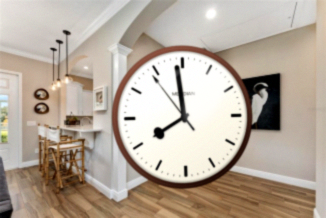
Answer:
**7:58:54**
